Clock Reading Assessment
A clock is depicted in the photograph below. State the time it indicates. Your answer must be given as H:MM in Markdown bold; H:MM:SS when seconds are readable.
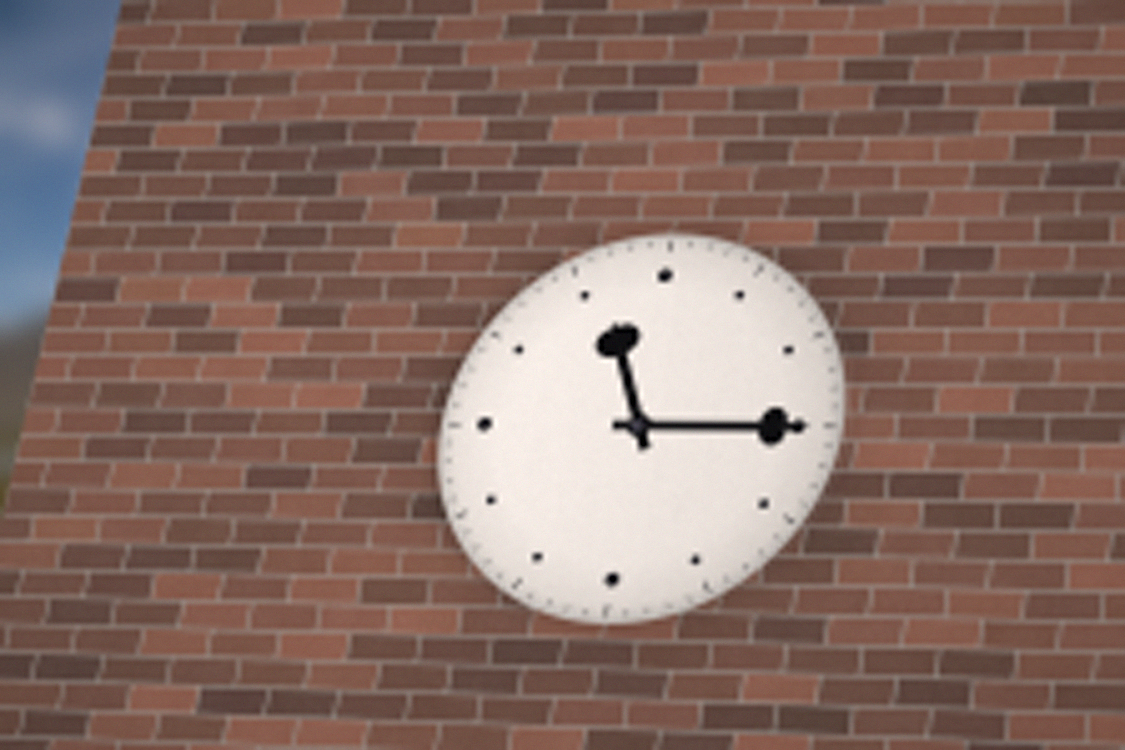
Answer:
**11:15**
